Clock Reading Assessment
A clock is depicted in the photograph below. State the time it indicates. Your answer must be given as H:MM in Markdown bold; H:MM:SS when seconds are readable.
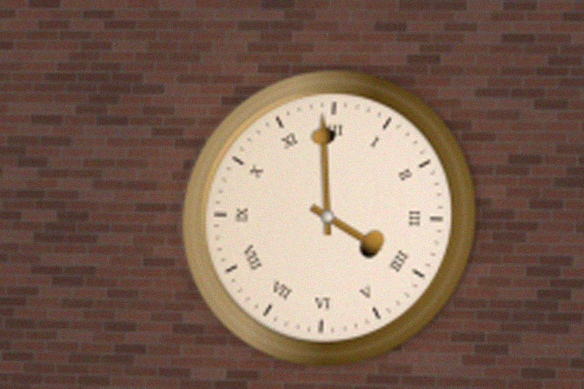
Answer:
**3:59**
